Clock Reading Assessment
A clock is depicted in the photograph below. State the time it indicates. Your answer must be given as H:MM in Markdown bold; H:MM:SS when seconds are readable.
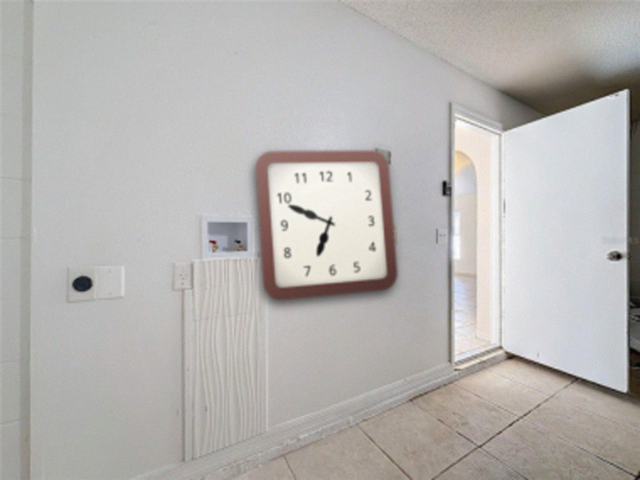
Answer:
**6:49**
